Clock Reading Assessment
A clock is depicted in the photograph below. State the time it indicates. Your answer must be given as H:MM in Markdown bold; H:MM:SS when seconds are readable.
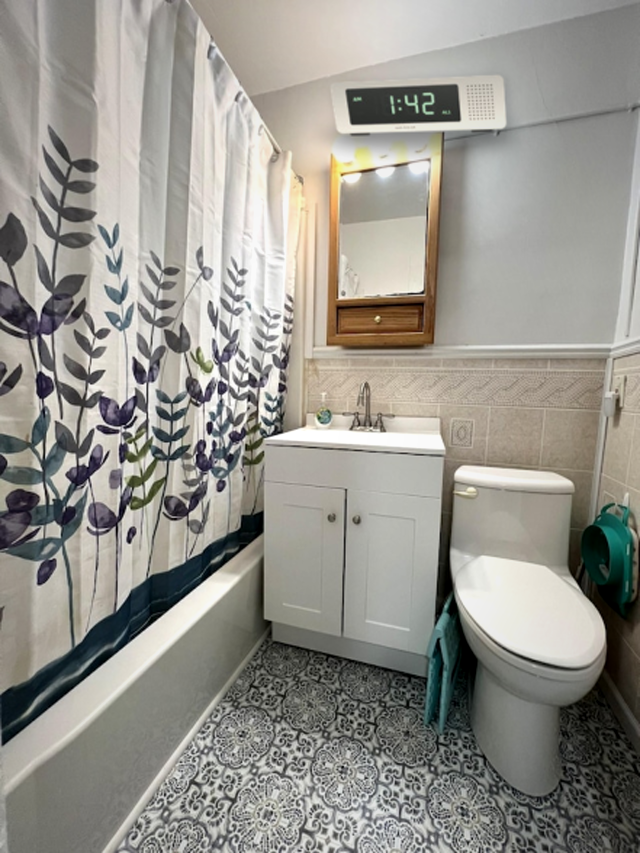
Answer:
**1:42**
